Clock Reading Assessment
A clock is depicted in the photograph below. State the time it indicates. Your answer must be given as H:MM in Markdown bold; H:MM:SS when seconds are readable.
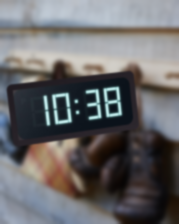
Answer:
**10:38**
